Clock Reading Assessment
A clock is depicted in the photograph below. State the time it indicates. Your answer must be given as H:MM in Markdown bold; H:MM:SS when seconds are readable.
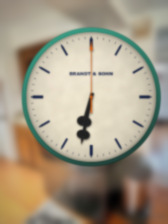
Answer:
**6:32:00**
